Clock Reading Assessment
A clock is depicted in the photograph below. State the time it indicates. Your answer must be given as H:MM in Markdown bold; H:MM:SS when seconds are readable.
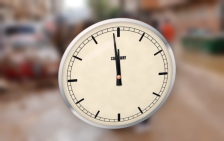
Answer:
**11:59**
